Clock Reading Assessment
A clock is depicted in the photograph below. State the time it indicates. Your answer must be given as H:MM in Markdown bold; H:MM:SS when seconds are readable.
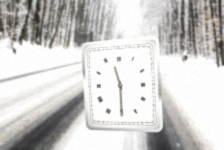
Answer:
**11:30**
